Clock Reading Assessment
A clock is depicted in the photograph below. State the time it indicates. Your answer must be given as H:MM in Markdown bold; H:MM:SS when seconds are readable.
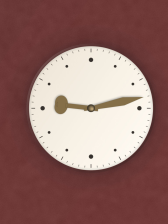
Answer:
**9:13**
